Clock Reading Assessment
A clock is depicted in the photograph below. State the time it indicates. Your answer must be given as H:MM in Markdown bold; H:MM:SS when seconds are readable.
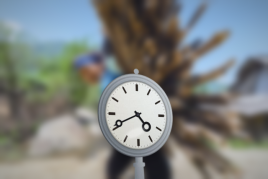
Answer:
**4:41**
